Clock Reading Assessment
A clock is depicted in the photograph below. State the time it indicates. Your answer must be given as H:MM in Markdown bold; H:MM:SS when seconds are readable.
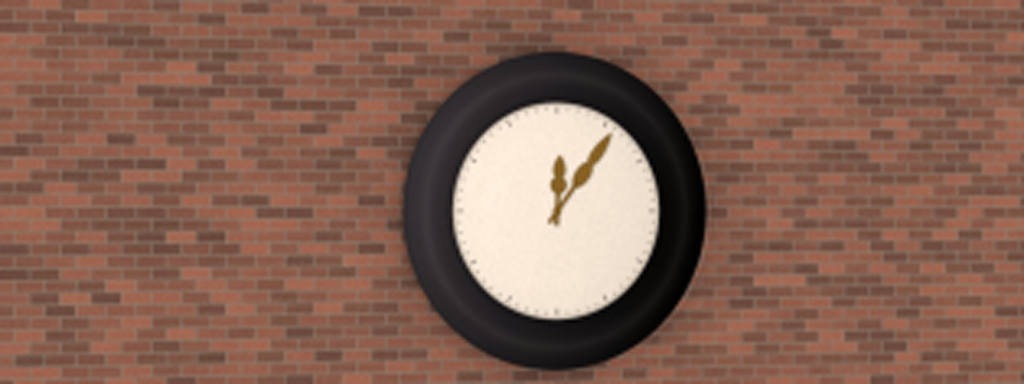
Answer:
**12:06**
